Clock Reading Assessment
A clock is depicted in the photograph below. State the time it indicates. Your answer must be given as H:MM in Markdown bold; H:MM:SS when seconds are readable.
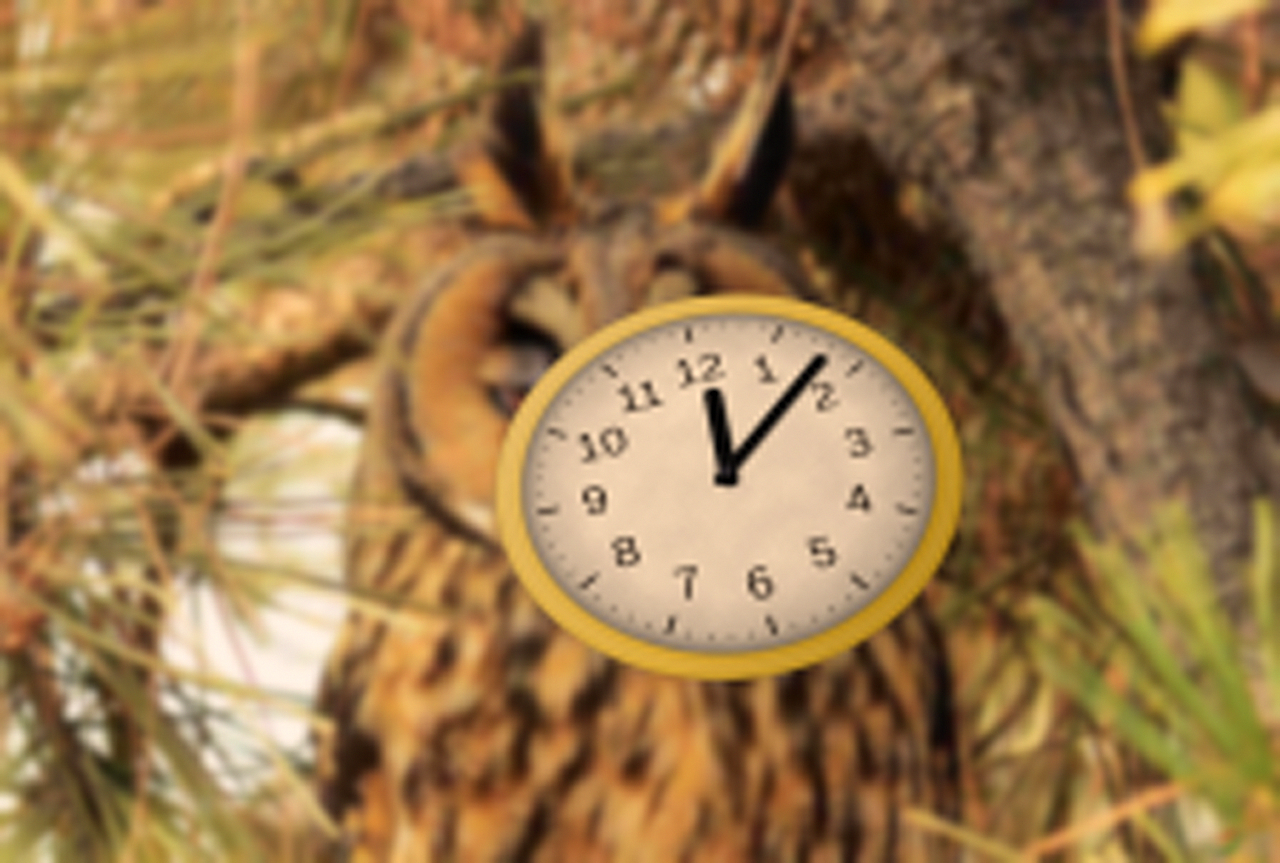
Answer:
**12:08**
